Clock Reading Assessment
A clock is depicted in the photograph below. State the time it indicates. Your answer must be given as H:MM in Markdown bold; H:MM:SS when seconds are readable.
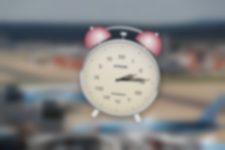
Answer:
**2:14**
